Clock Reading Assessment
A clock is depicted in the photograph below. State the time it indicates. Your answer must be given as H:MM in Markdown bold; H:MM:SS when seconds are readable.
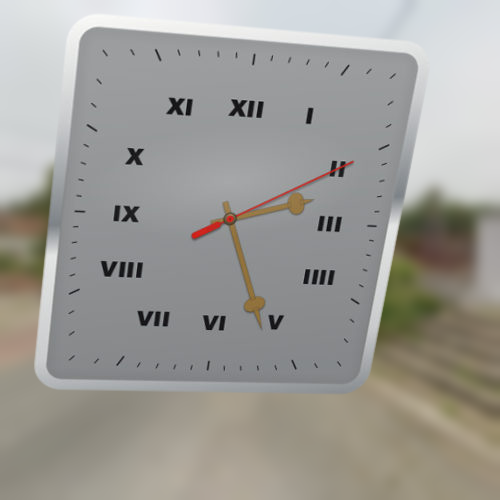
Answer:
**2:26:10**
